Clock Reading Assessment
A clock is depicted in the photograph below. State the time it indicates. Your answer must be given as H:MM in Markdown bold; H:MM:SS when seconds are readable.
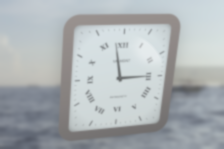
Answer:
**2:58**
